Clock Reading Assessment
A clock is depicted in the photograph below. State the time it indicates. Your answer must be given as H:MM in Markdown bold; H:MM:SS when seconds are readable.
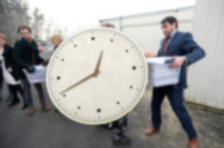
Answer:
**12:41**
